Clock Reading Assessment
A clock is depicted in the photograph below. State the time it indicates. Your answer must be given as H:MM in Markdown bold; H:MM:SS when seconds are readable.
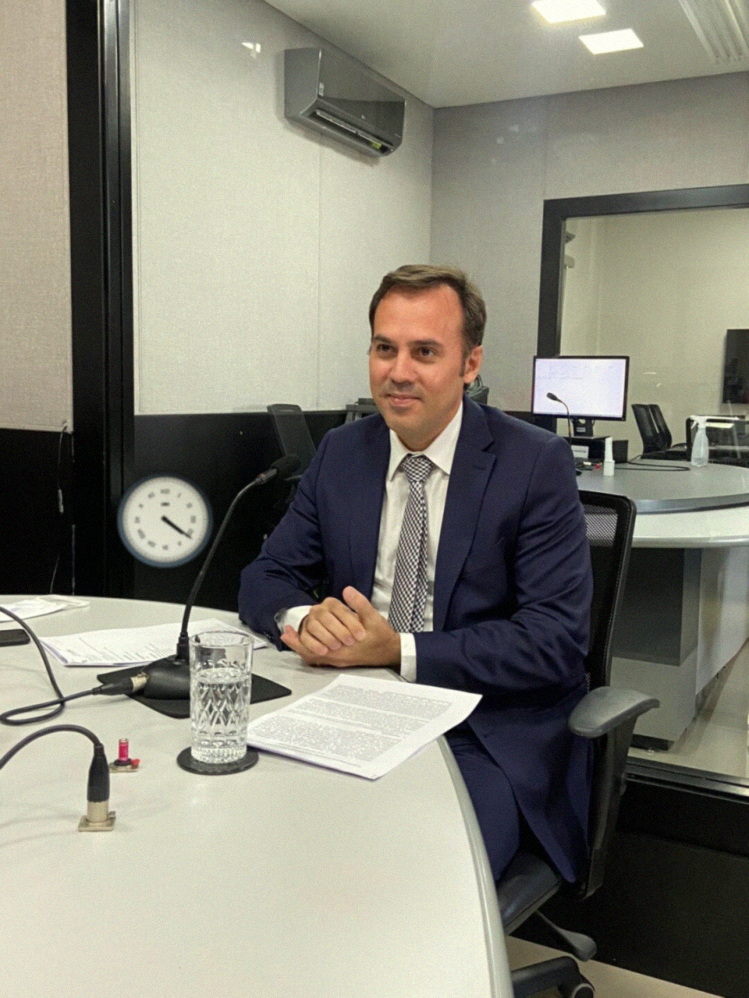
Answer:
**4:21**
